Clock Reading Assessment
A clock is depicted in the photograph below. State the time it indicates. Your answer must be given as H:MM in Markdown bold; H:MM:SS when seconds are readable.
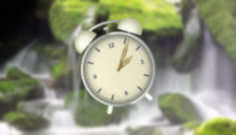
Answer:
**2:06**
